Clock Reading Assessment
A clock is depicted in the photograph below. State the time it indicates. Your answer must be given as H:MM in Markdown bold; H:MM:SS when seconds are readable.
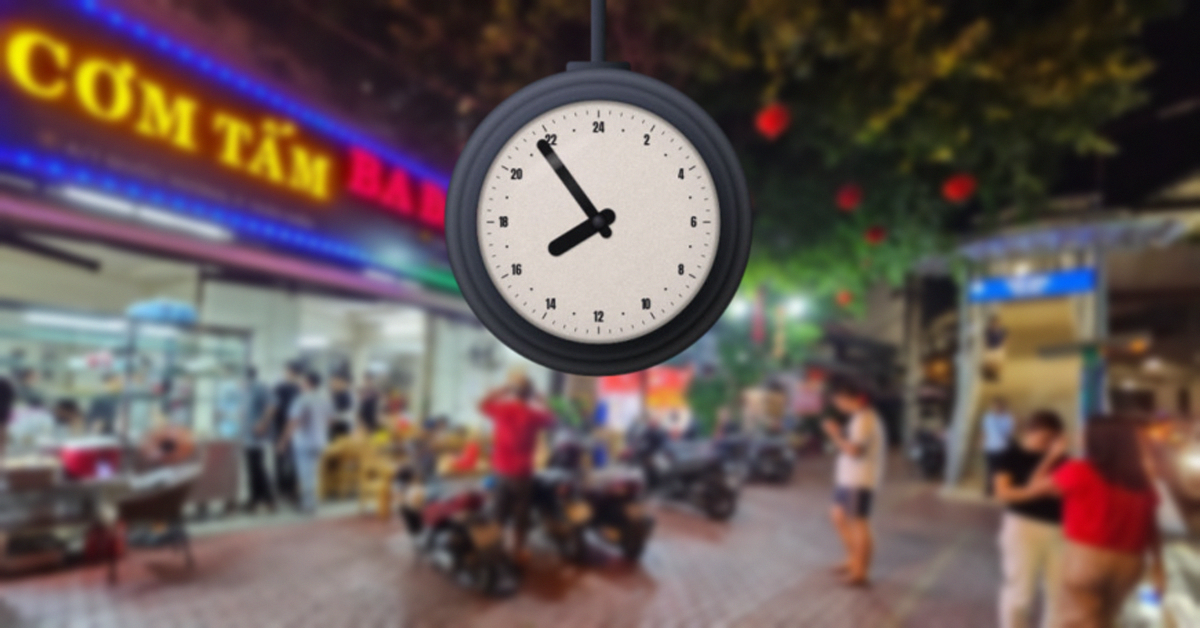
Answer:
**15:54**
